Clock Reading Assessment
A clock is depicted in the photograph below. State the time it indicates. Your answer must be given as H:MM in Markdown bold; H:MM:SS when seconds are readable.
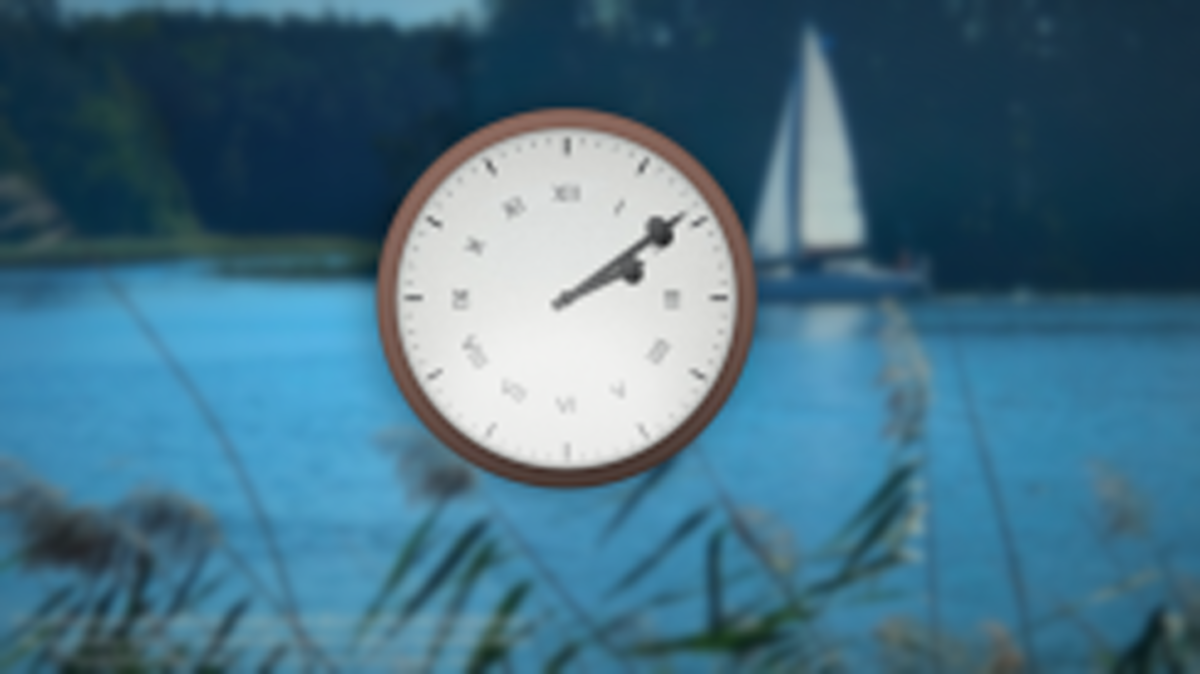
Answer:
**2:09**
